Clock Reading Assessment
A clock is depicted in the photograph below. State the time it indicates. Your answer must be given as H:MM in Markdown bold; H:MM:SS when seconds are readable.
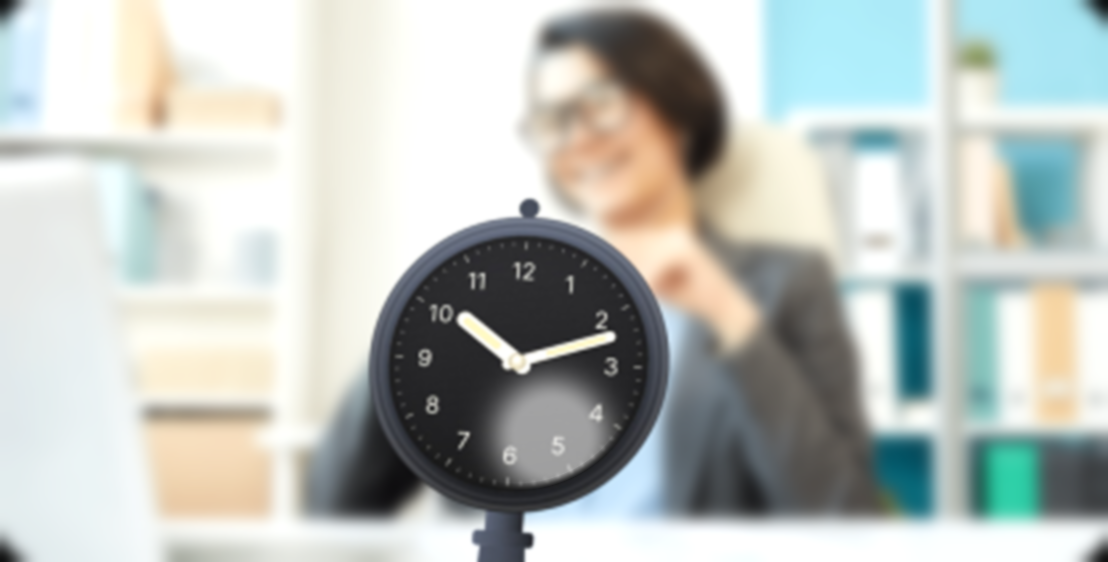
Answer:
**10:12**
